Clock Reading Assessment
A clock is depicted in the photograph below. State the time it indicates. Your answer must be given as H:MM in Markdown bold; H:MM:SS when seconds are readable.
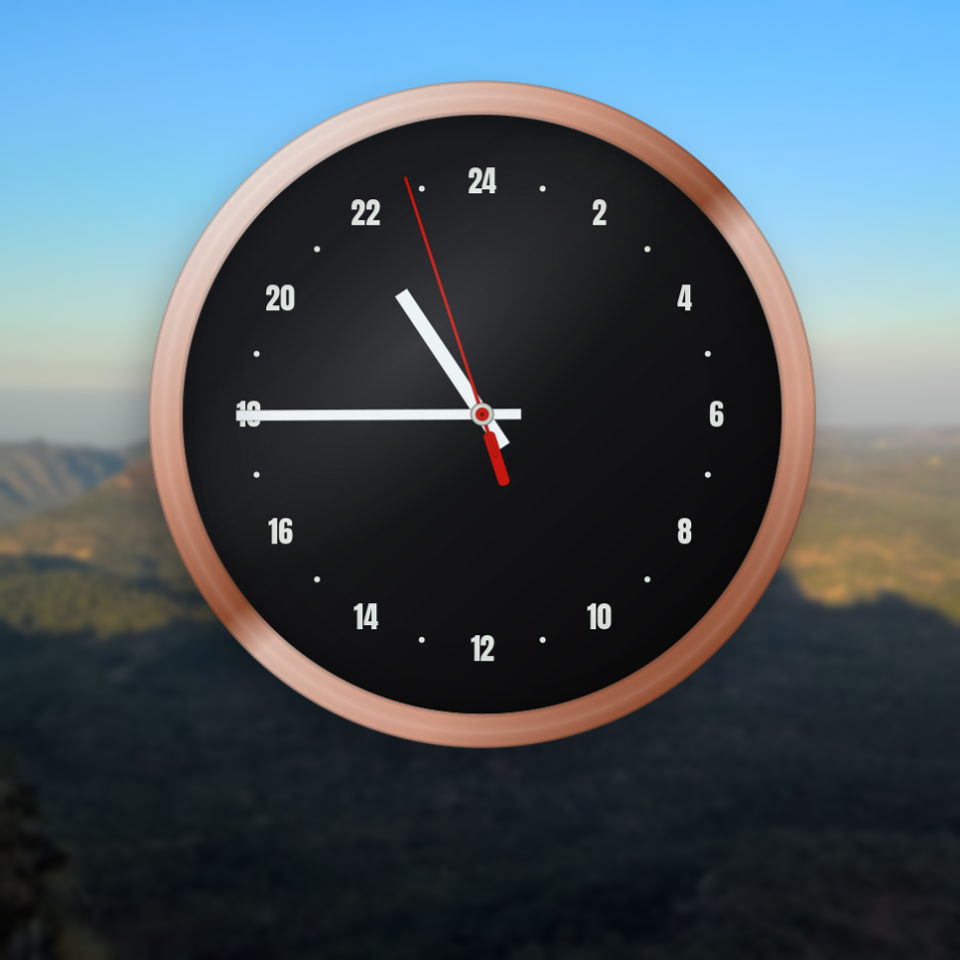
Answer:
**21:44:57**
